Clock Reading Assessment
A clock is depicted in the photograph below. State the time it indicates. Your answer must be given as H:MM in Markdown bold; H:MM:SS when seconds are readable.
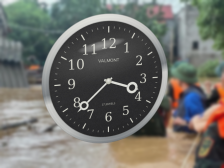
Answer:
**3:38**
